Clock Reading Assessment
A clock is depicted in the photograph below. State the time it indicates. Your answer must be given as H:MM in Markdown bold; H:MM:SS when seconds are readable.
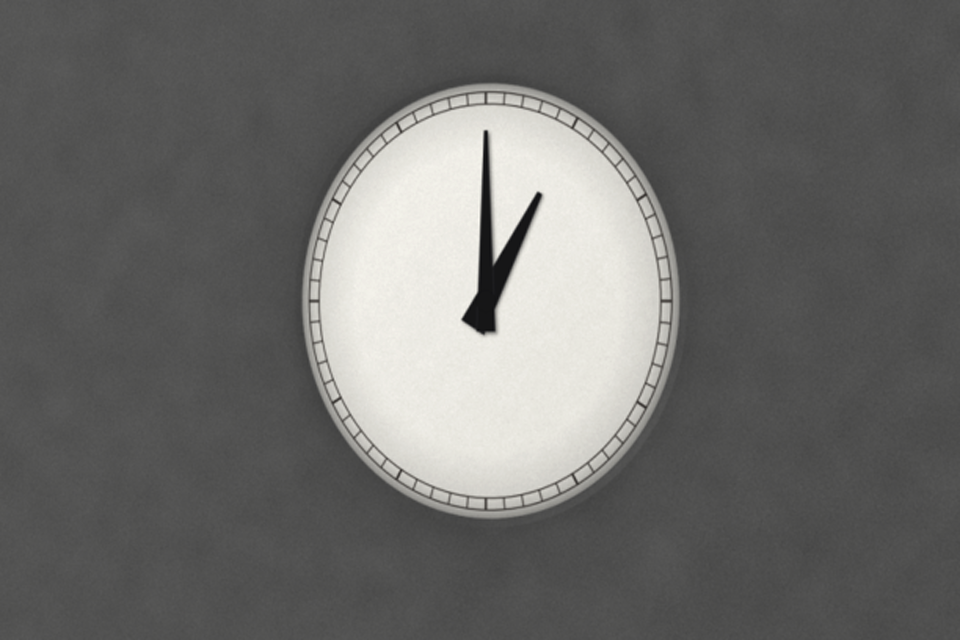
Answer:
**1:00**
